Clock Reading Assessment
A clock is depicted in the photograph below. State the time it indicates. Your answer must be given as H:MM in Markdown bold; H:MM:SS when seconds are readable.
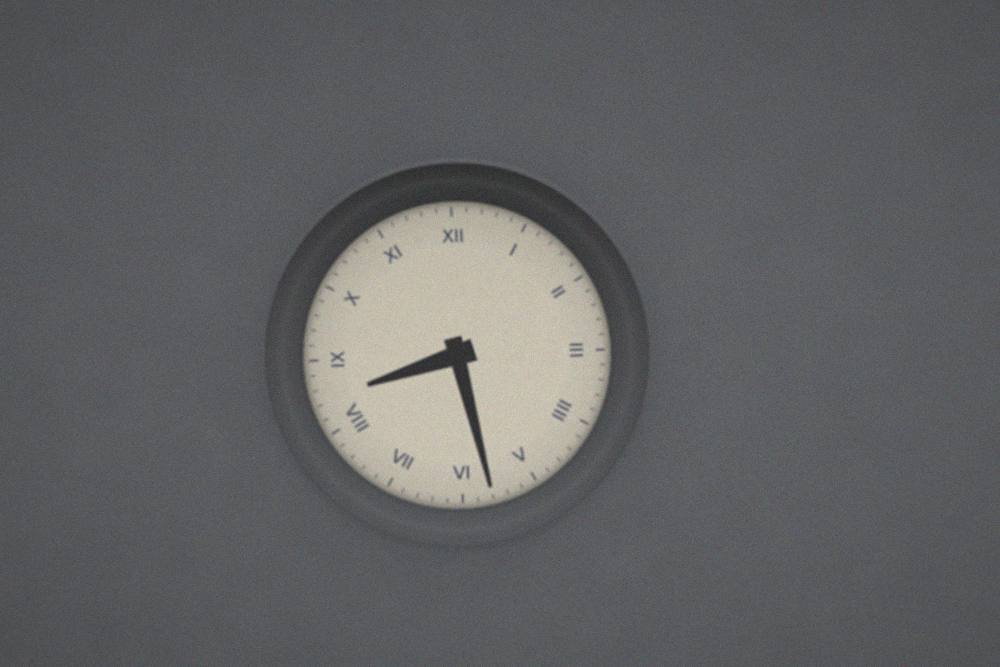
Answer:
**8:28**
